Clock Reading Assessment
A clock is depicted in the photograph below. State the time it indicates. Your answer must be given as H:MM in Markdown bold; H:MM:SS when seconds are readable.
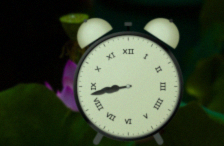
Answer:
**8:43**
